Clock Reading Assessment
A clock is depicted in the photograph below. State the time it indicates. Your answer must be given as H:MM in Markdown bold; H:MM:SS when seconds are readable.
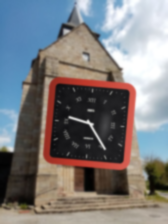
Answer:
**9:24**
